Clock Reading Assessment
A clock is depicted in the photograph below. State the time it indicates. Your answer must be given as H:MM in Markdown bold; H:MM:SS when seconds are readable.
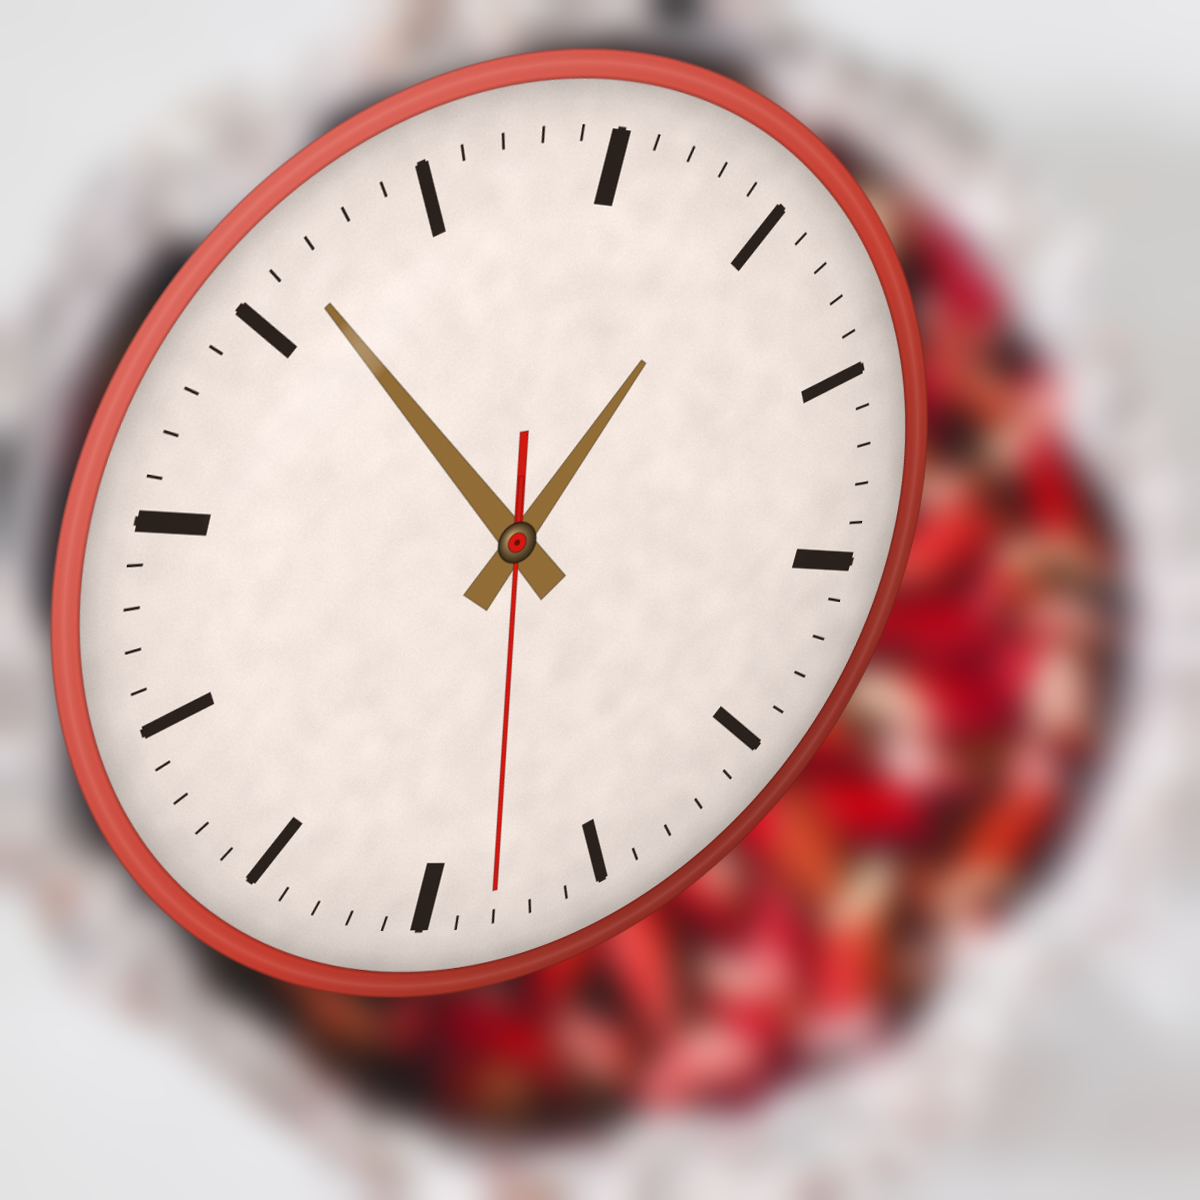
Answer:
**12:51:28**
